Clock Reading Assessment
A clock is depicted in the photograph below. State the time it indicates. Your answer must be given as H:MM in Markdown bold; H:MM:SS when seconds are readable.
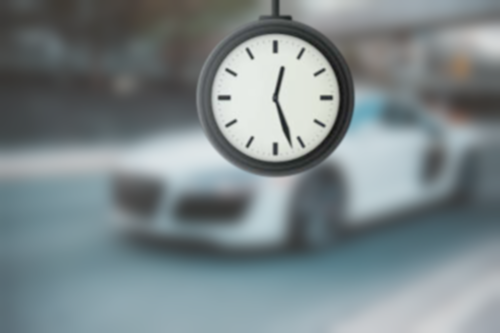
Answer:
**12:27**
